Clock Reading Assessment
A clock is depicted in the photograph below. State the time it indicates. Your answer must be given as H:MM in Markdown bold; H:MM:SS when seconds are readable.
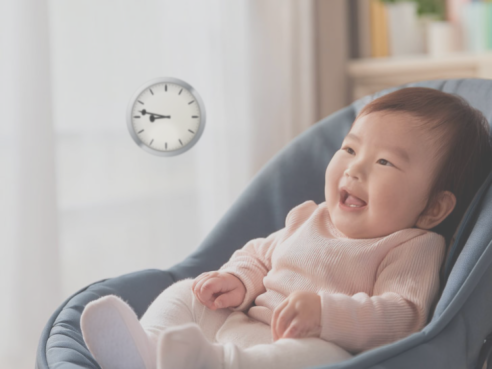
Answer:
**8:47**
